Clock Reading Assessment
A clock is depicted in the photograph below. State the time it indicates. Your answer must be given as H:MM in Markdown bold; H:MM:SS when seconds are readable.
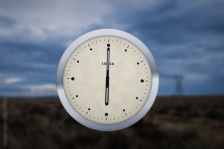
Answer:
**6:00**
